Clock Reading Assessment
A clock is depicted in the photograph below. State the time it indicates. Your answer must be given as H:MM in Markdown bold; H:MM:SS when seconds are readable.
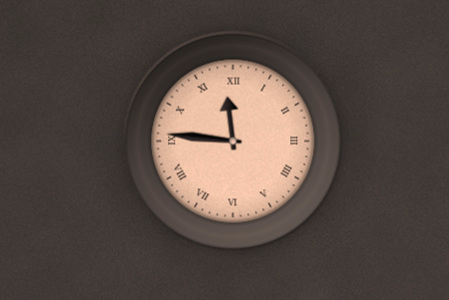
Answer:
**11:46**
